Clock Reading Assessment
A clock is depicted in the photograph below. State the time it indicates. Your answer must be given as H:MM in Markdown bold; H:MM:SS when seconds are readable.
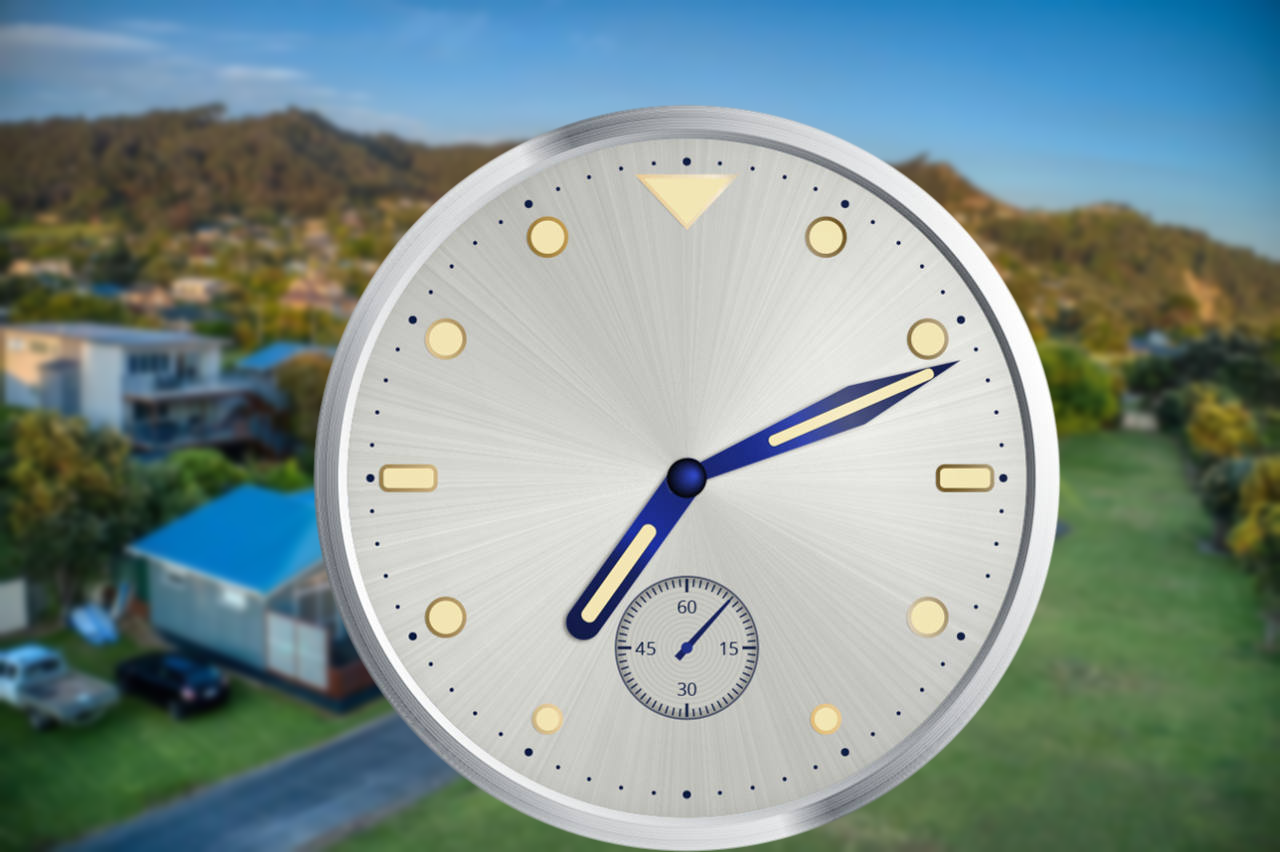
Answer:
**7:11:07**
